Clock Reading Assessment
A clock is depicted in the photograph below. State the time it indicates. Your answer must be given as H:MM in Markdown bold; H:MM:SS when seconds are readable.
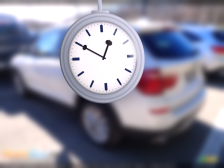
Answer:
**12:50**
